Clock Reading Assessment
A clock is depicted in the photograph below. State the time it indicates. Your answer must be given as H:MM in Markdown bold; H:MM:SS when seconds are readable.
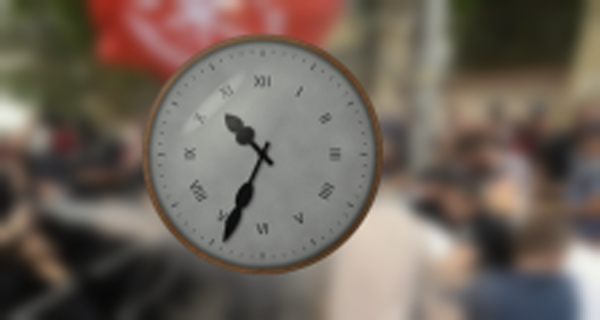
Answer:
**10:34**
